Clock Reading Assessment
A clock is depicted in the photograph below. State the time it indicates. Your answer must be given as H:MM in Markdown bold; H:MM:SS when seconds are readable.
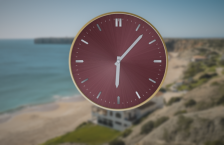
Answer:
**6:07**
